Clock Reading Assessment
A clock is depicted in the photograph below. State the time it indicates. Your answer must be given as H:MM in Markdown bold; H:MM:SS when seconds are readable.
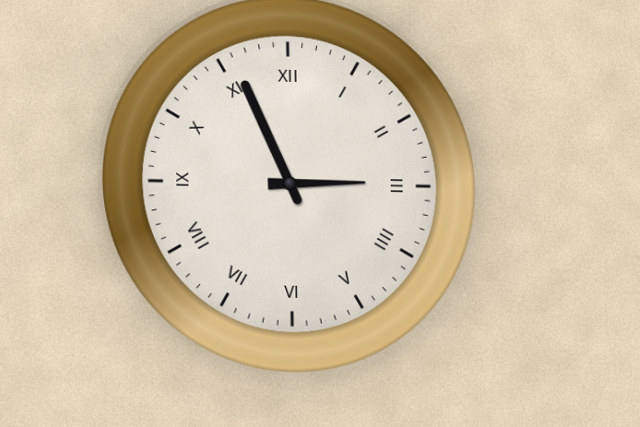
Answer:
**2:56**
